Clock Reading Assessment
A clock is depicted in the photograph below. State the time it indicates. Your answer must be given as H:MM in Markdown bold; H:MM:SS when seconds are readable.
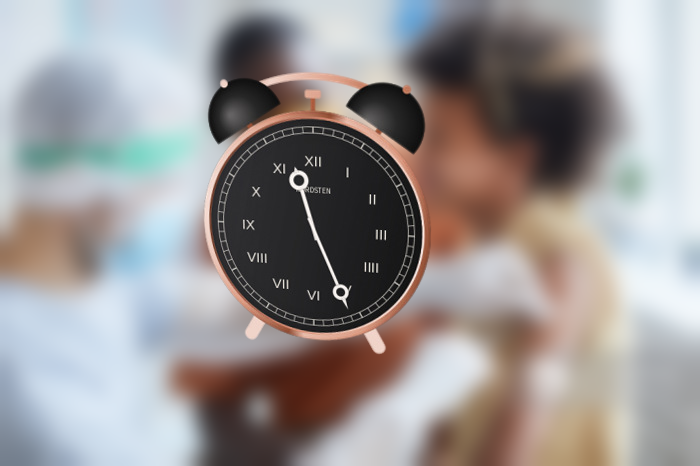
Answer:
**11:26**
